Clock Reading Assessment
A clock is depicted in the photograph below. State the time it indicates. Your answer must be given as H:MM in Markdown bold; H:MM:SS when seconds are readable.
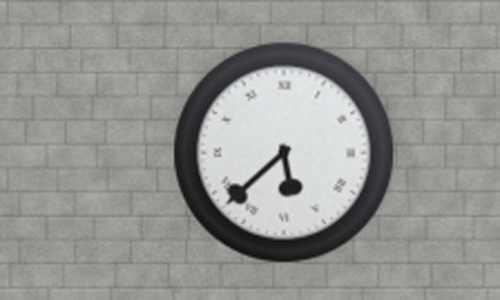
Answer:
**5:38**
